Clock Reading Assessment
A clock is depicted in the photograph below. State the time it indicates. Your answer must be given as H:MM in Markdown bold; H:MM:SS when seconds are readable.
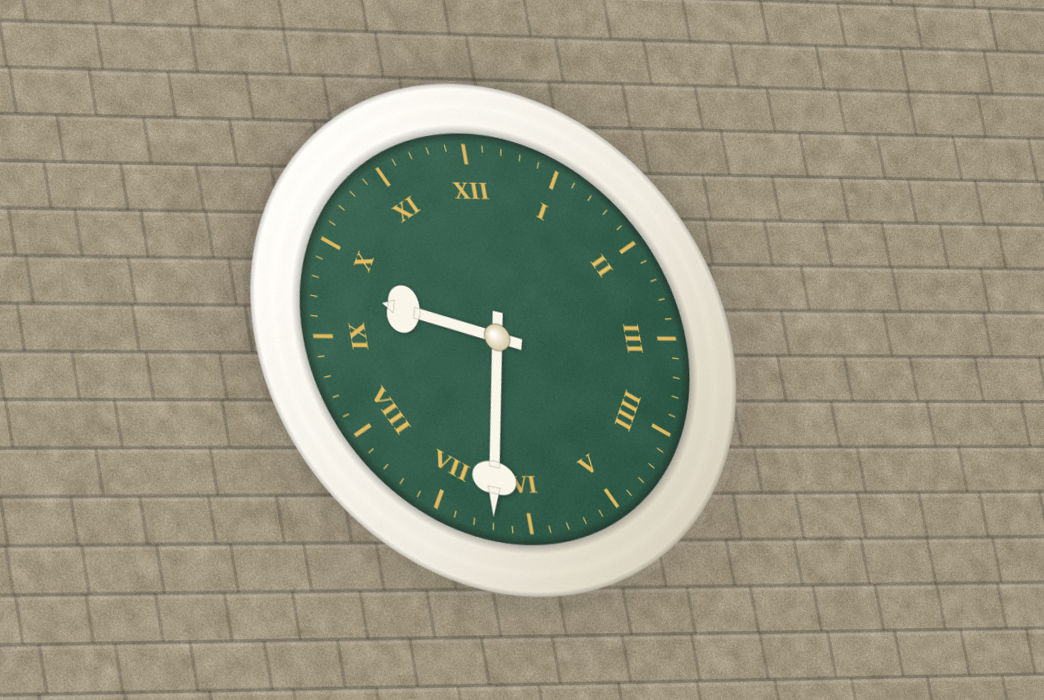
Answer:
**9:32**
